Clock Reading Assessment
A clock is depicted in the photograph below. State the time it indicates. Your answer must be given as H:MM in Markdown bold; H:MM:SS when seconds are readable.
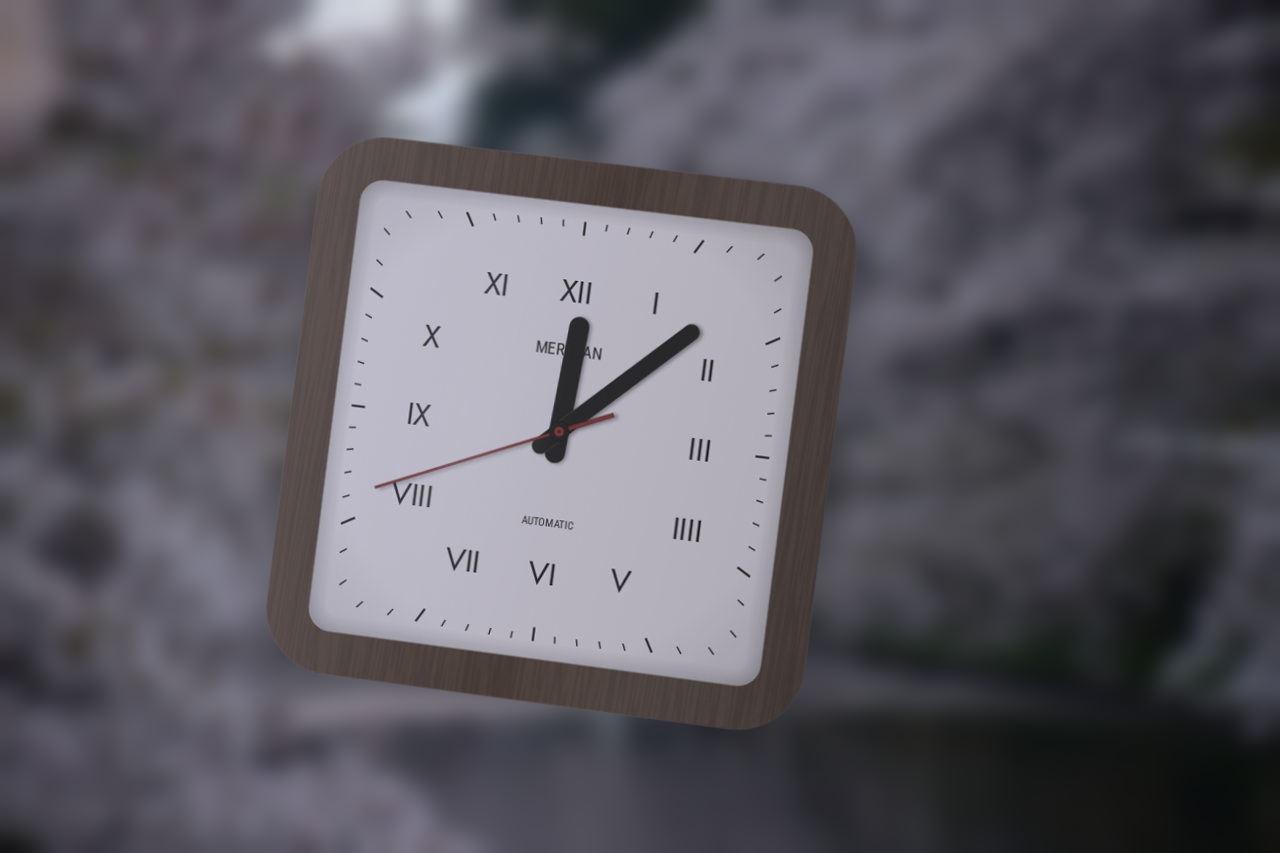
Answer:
**12:07:41**
